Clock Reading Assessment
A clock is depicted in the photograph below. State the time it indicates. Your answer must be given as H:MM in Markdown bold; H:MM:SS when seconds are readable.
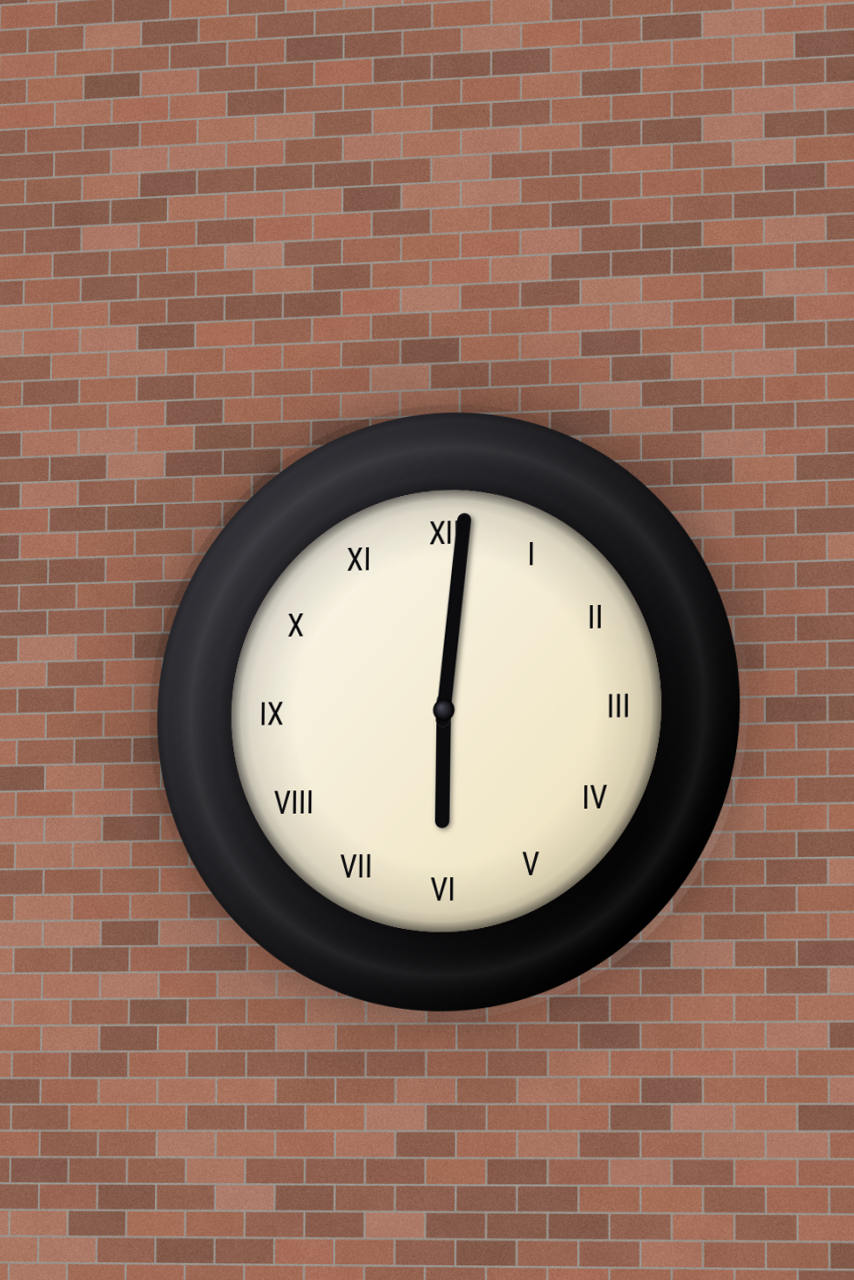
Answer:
**6:01**
